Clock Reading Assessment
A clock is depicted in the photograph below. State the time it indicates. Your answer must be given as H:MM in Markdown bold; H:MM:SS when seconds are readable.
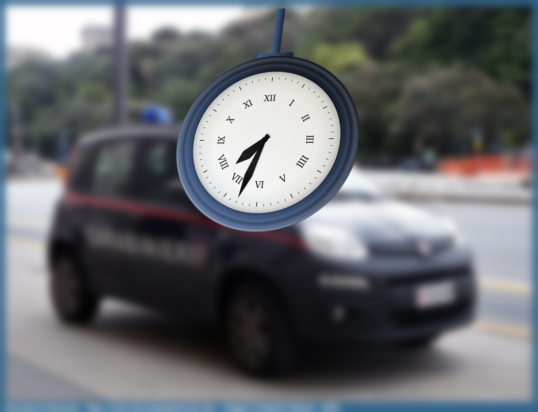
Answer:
**7:33**
